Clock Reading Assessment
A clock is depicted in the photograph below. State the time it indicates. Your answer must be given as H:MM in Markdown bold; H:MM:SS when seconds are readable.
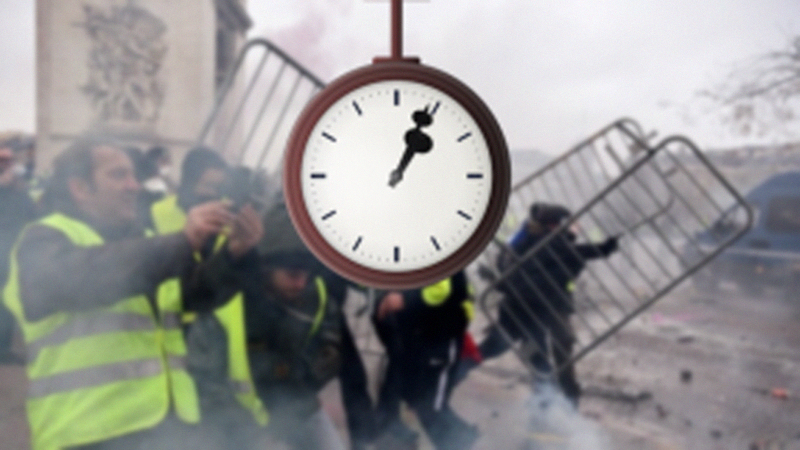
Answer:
**1:04**
